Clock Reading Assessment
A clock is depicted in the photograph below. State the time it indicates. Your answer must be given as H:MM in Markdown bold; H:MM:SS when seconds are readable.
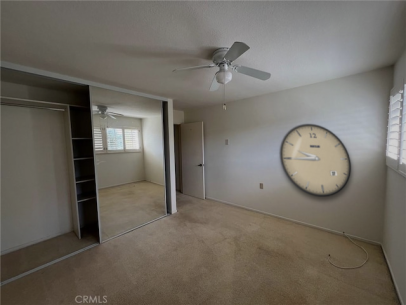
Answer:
**9:45**
